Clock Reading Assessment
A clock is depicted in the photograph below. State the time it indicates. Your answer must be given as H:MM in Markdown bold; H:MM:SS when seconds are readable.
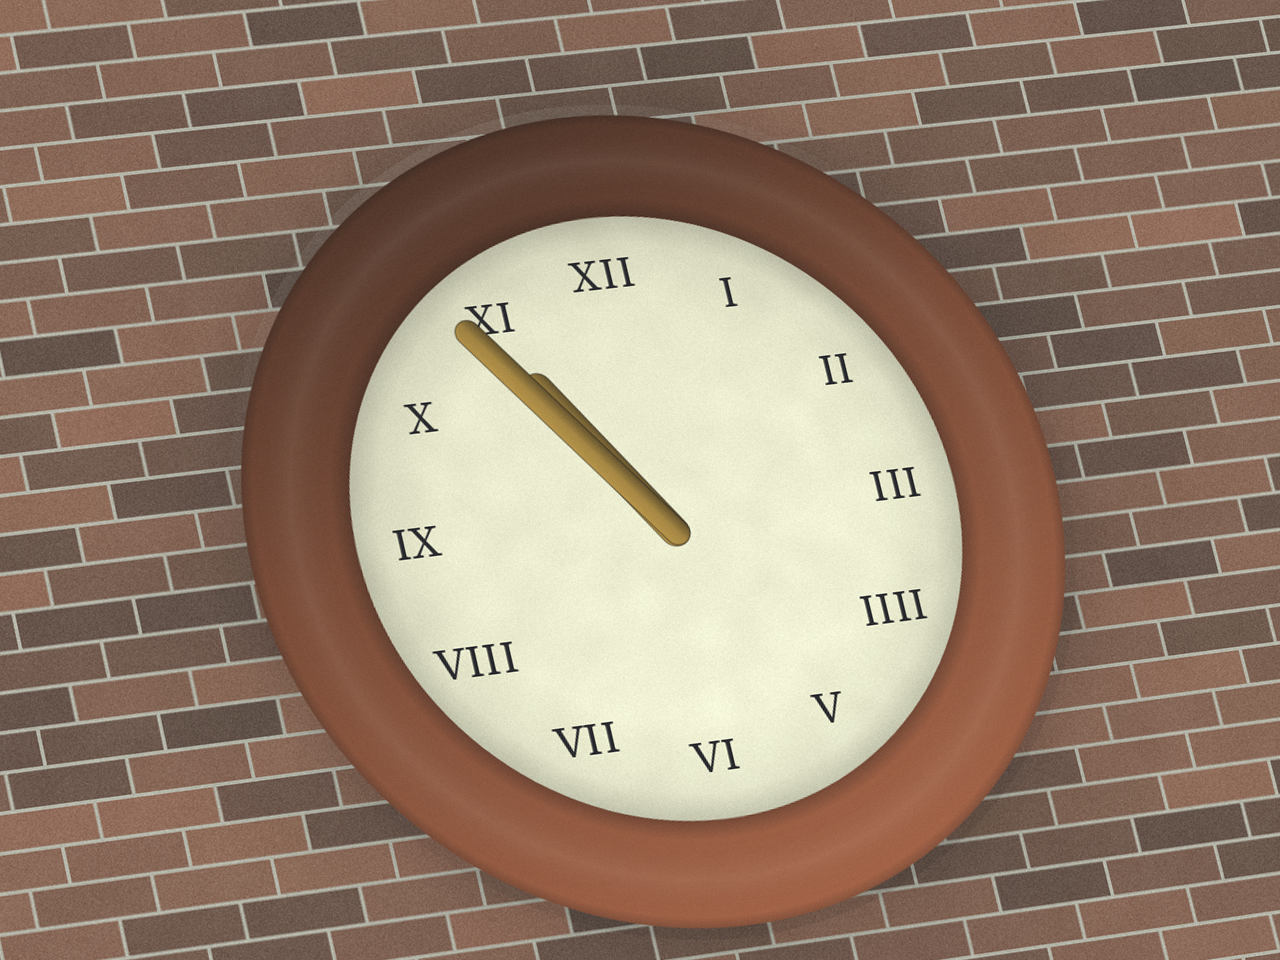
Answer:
**10:54**
